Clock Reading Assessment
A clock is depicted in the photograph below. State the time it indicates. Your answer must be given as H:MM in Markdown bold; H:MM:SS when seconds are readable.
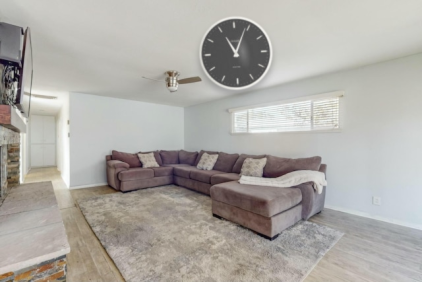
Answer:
**11:04**
